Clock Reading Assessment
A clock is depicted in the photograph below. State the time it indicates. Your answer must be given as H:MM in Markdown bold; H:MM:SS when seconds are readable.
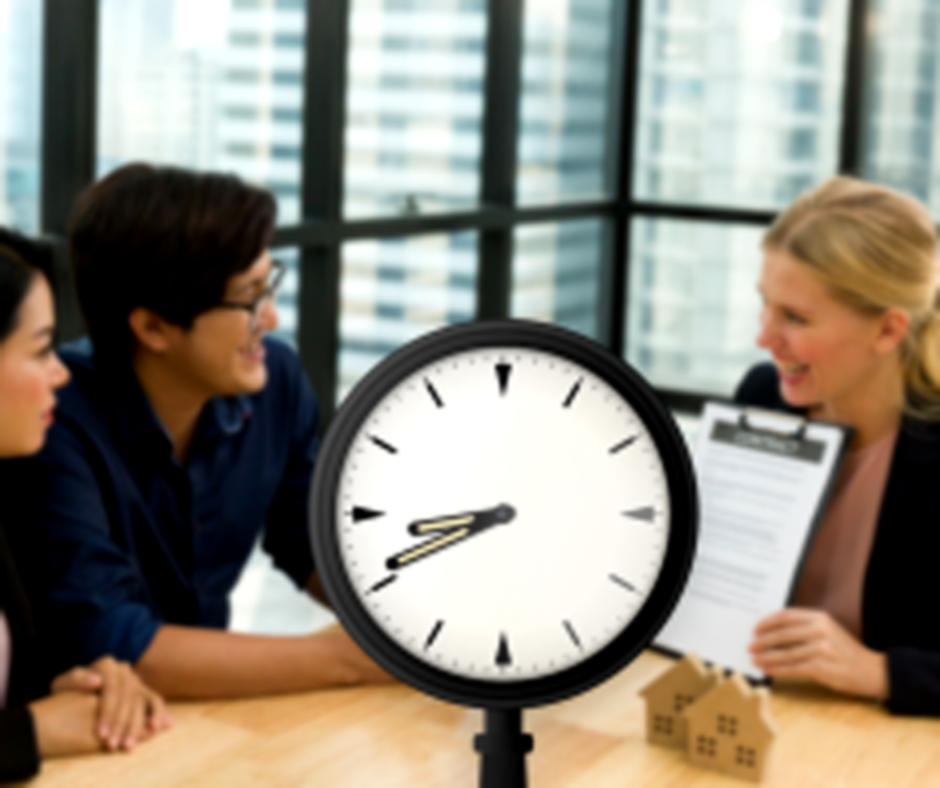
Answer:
**8:41**
